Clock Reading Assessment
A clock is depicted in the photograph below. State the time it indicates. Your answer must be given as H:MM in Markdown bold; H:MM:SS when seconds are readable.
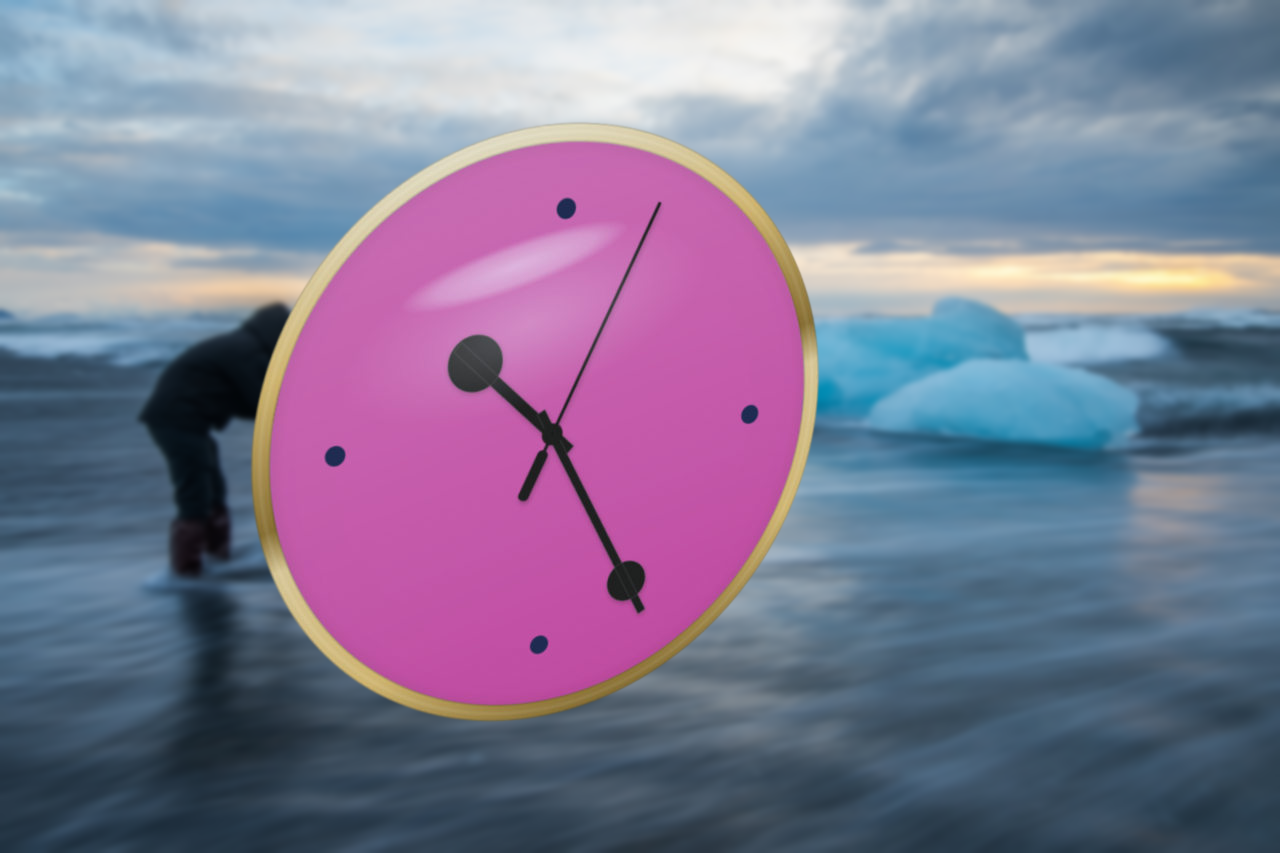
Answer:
**10:25:04**
